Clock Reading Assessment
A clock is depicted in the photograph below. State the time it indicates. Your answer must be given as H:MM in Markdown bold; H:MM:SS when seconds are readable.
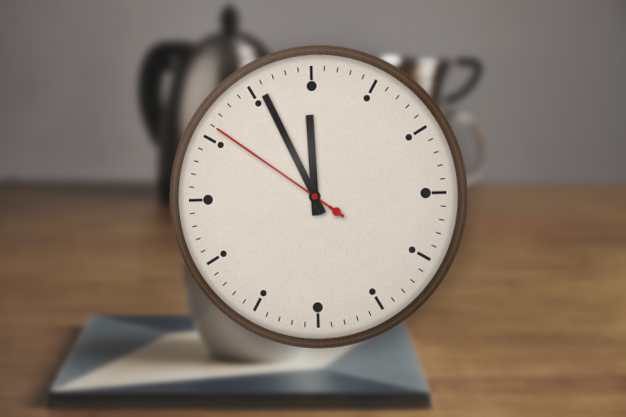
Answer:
**11:55:51**
